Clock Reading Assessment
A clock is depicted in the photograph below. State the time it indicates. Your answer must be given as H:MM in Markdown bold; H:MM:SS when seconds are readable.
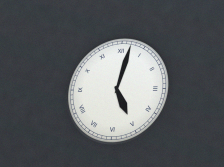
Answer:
**5:02**
